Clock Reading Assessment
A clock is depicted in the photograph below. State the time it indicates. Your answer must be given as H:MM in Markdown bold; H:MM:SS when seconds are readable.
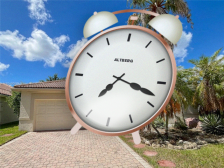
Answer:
**7:18**
